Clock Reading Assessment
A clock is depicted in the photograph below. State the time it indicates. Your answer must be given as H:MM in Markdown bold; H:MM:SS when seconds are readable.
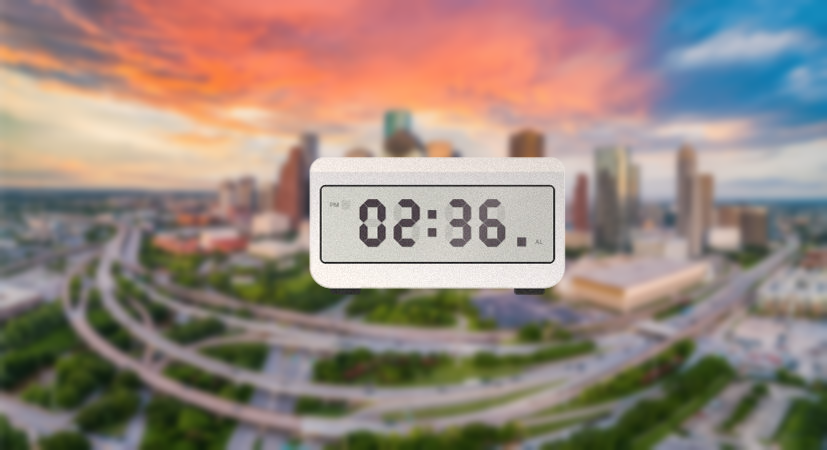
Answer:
**2:36**
